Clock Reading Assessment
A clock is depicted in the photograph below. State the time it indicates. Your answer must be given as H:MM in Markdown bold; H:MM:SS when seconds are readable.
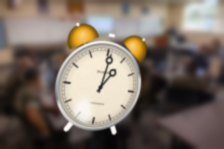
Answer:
**1:01**
